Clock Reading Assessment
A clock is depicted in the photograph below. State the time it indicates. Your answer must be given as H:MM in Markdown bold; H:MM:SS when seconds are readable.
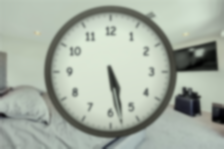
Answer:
**5:28**
